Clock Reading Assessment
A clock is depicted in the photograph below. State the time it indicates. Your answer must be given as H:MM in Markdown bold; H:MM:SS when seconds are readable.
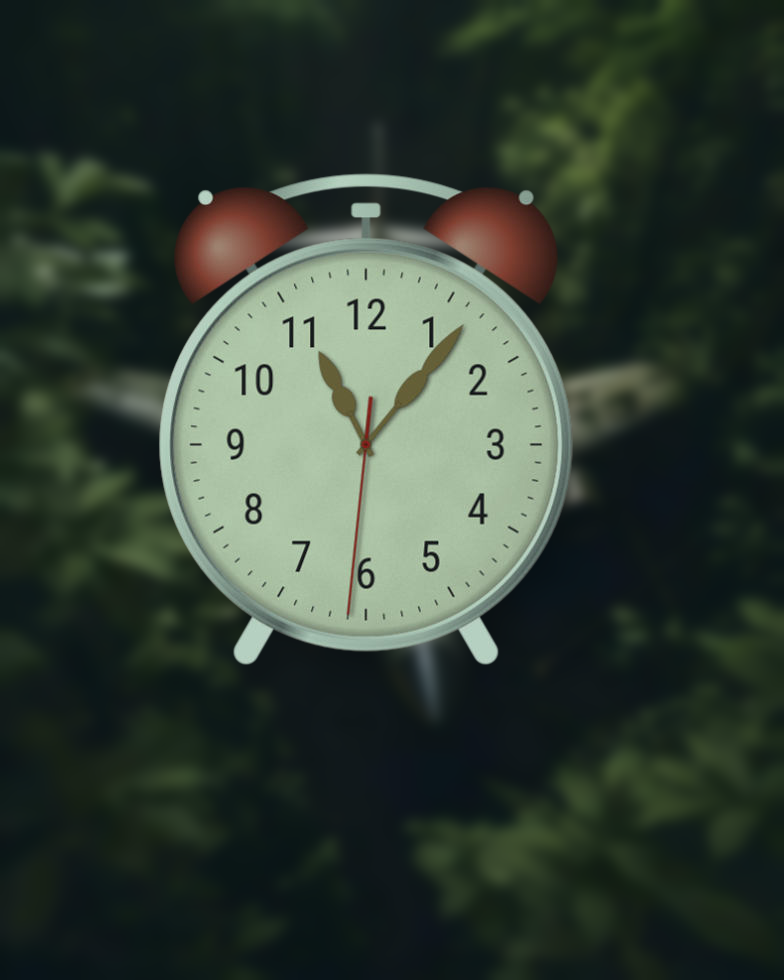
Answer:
**11:06:31**
